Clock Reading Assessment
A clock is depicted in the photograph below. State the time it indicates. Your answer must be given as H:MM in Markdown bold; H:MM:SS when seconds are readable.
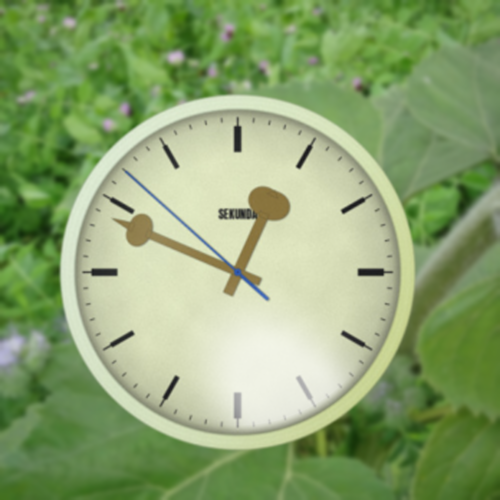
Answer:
**12:48:52**
